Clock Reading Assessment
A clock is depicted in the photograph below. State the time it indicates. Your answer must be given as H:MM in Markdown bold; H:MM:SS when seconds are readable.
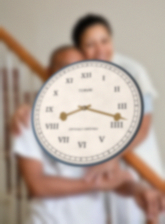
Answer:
**8:18**
